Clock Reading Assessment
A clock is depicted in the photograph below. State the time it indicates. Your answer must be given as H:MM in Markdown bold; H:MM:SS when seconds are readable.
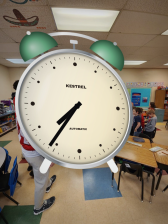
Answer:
**7:36**
